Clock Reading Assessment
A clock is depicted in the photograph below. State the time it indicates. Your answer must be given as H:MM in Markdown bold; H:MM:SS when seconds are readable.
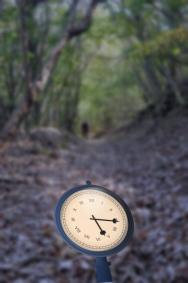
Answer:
**5:16**
